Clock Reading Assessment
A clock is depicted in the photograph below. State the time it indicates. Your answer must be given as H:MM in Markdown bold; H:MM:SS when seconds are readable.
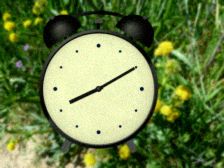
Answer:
**8:10**
